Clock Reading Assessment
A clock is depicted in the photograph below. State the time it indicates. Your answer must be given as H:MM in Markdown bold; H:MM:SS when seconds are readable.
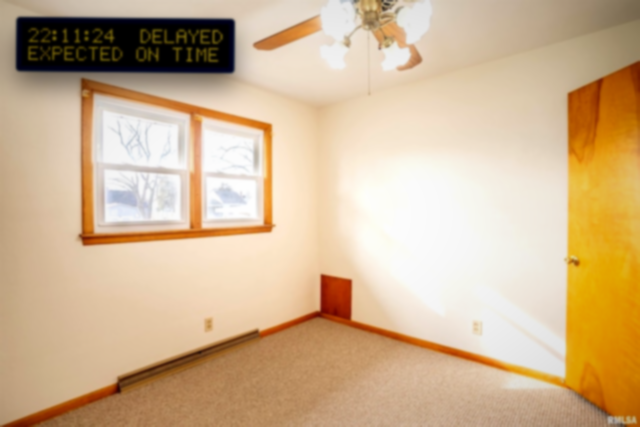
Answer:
**22:11:24**
